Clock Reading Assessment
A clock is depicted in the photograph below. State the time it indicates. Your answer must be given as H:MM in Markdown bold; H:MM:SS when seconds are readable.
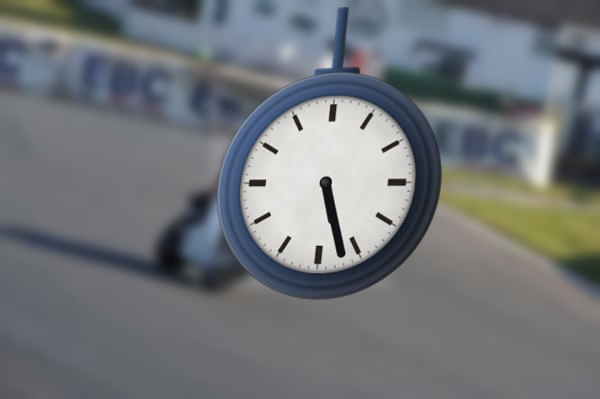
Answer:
**5:27**
